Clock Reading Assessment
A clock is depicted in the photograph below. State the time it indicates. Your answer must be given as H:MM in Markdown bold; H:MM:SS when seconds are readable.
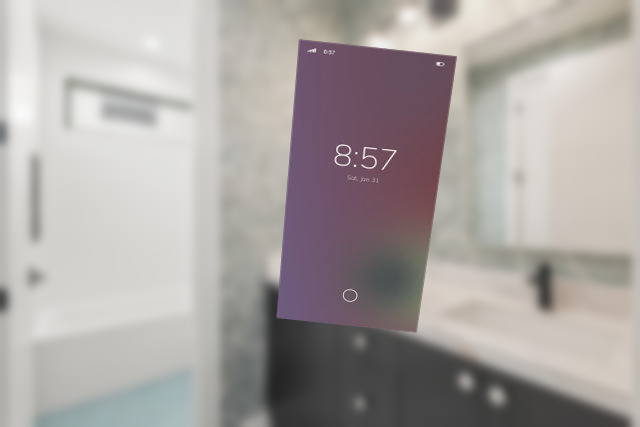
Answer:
**8:57**
